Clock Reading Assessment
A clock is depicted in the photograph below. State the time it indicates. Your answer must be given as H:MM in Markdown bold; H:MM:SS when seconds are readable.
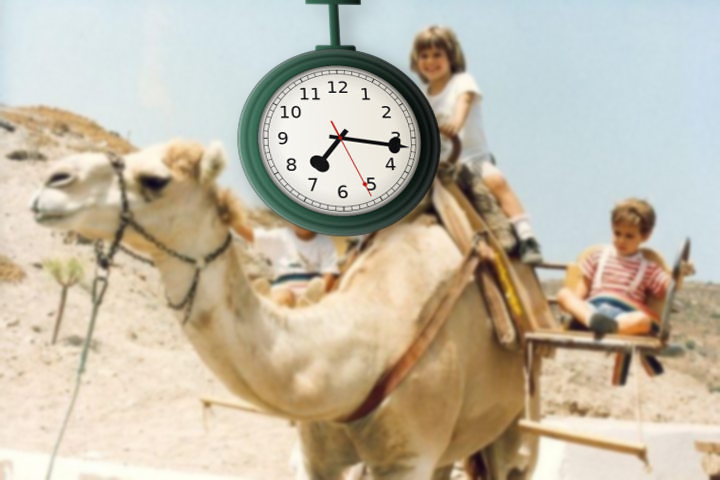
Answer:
**7:16:26**
